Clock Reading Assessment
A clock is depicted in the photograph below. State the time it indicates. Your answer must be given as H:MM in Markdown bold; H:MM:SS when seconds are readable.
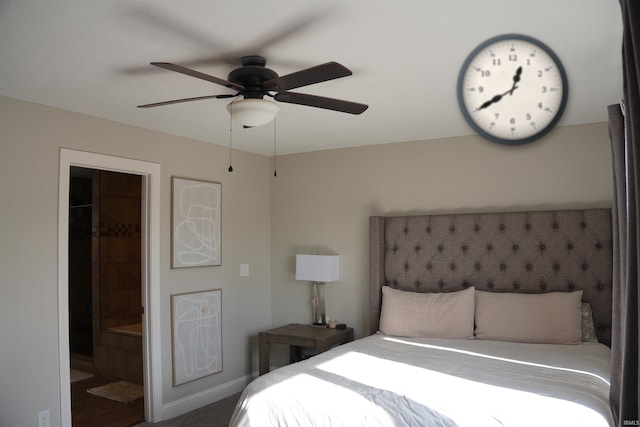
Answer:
**12:40**
